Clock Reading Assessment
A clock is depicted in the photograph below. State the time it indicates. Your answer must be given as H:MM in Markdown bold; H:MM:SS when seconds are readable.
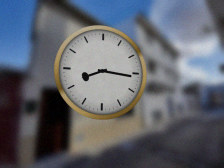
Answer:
**8:16**
